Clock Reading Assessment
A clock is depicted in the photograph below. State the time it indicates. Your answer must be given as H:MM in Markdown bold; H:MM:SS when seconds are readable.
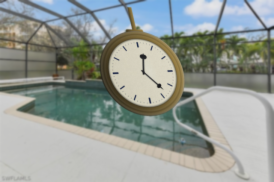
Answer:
**12:23**
